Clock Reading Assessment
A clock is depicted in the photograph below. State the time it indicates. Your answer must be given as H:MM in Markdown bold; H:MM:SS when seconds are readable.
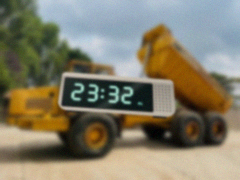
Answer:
**23:32**
